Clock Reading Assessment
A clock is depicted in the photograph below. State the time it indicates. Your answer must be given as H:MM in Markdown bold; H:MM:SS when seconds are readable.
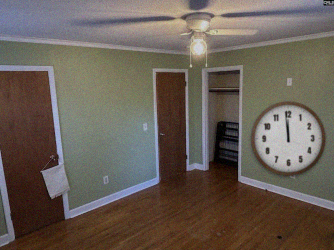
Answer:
**11:59**
